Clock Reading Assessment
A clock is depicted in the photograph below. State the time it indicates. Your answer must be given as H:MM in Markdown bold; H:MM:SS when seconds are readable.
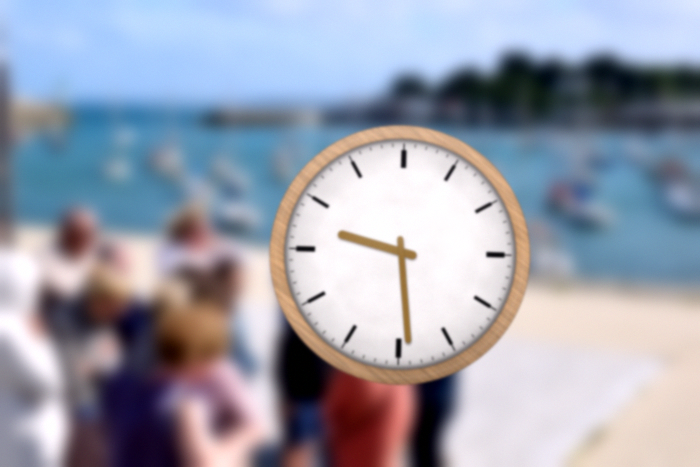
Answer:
**9:29**
